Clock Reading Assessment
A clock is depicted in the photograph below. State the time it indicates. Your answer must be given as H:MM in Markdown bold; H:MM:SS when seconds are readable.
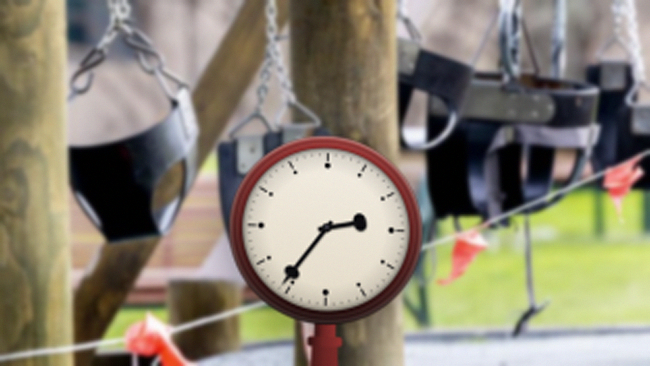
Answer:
**2:36**
